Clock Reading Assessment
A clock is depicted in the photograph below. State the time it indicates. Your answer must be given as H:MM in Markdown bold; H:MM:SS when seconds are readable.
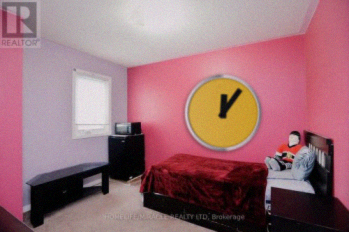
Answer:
**12:06**
